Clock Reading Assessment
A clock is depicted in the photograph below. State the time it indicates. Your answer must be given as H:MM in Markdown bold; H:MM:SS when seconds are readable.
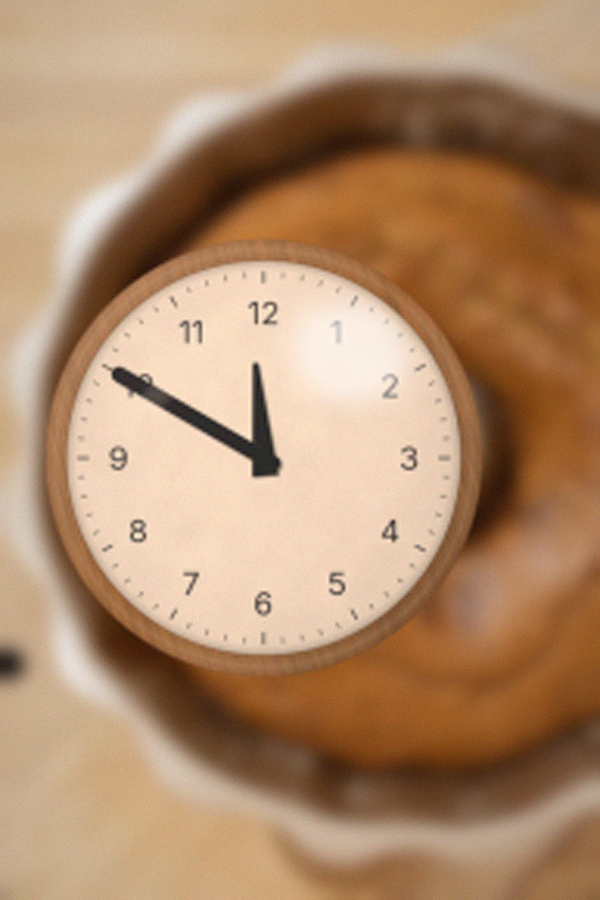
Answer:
**11:50**
